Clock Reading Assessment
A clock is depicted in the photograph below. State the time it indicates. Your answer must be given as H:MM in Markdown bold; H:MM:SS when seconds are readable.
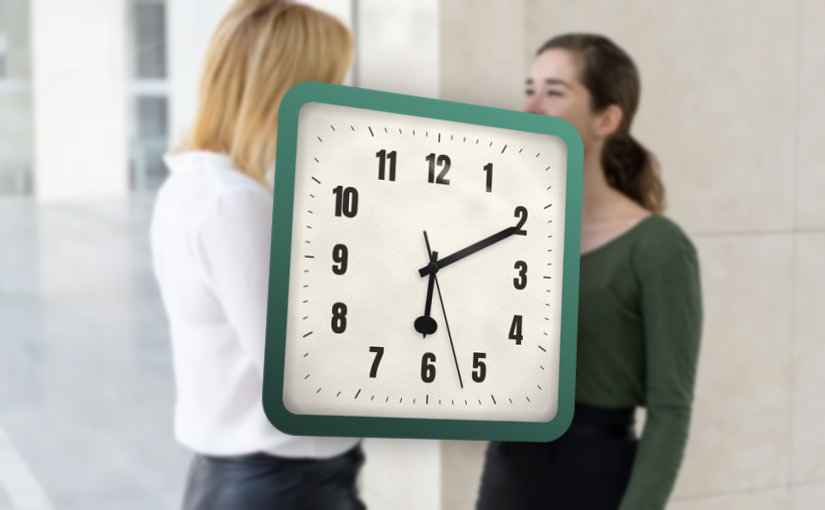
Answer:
**6:10:27**
